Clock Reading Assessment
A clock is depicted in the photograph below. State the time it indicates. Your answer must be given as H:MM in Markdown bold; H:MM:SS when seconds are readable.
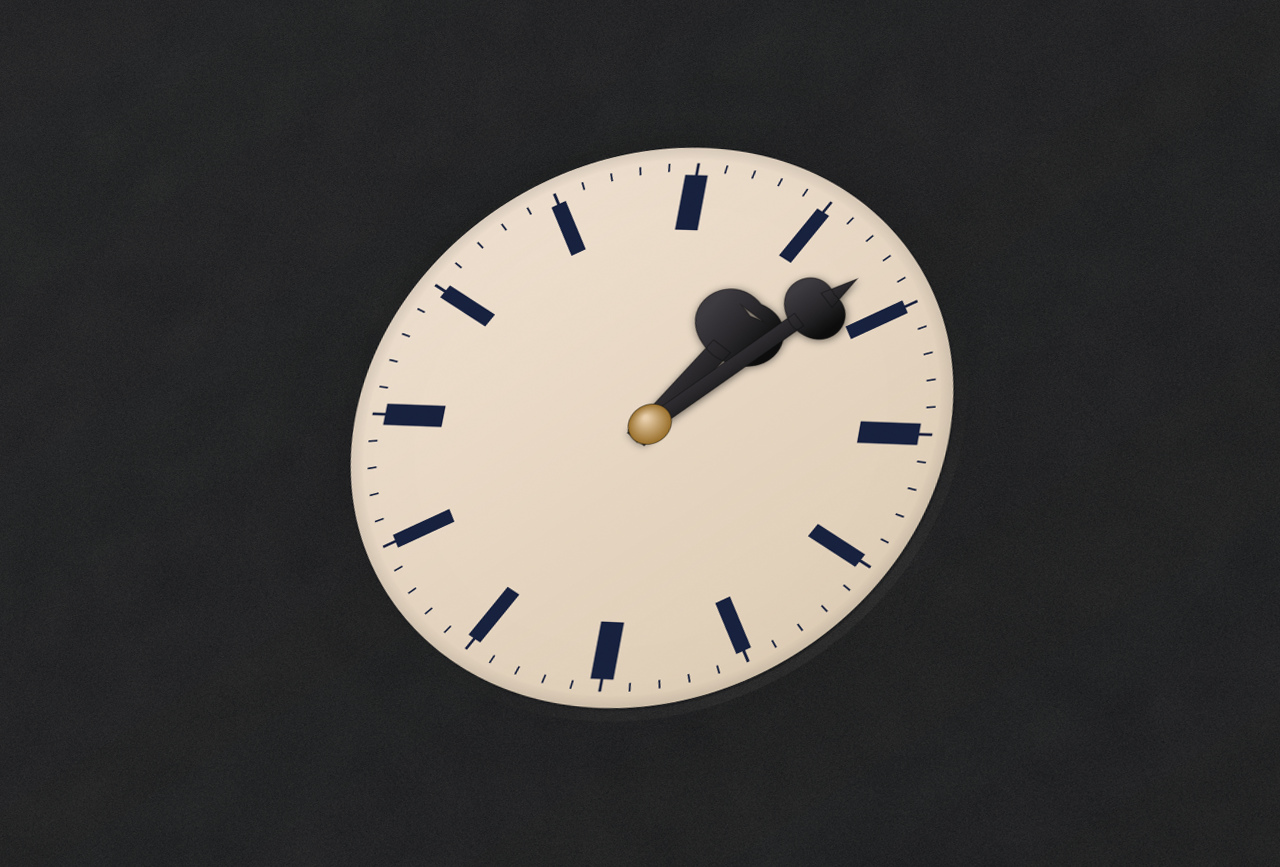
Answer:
**1:08**
